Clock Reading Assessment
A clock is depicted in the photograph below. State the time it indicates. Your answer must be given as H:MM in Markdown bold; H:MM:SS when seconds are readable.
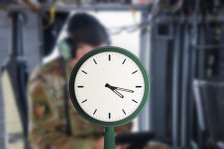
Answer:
**4:17**
